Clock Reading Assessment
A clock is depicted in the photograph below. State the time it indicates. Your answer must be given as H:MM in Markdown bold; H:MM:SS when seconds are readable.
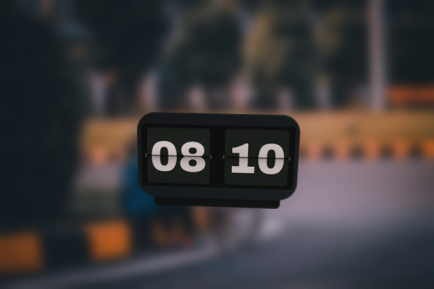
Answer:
**8:10**
